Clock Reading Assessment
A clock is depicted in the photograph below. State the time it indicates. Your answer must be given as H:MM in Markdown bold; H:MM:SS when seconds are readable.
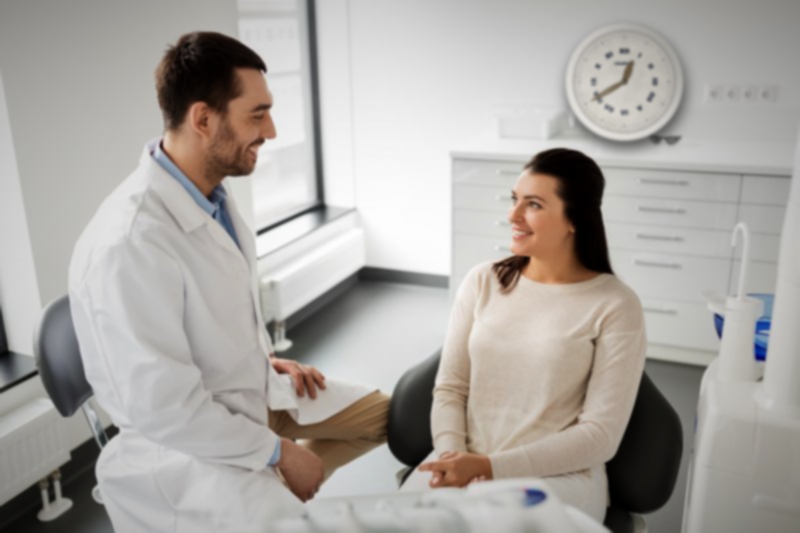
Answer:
**12:40**
